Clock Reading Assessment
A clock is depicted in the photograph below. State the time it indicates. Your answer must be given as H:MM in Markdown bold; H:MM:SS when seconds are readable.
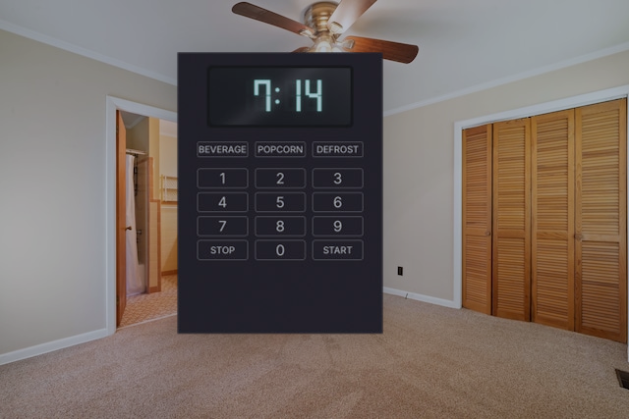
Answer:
**7:14**
